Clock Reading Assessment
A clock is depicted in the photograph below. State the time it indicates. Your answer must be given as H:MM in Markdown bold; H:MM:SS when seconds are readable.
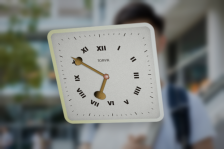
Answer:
**6:51**
